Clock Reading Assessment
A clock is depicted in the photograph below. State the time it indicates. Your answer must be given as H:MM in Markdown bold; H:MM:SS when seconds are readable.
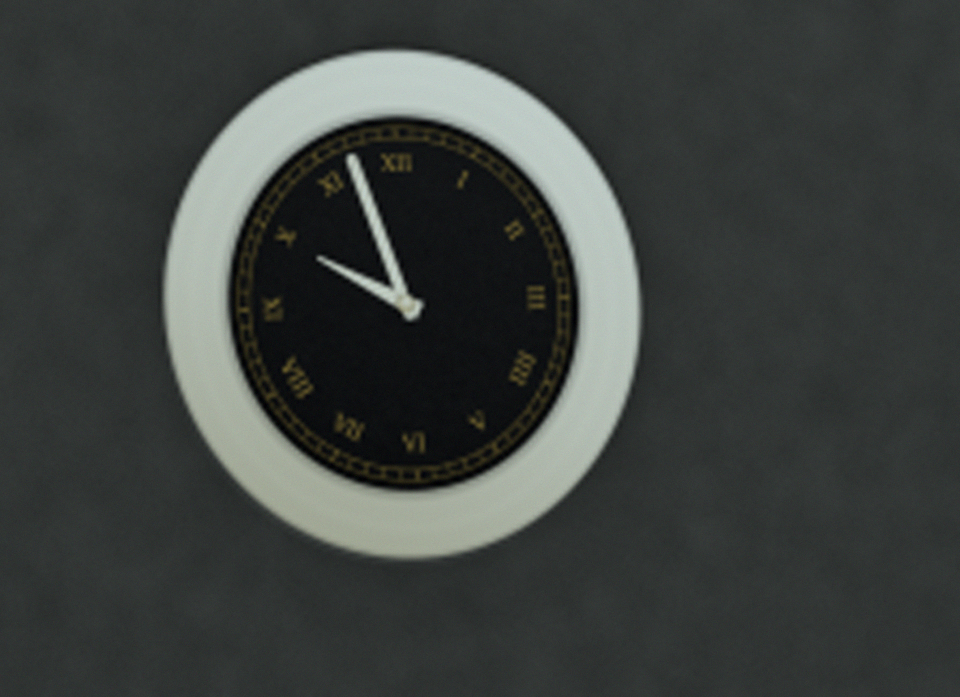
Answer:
**9:57**
